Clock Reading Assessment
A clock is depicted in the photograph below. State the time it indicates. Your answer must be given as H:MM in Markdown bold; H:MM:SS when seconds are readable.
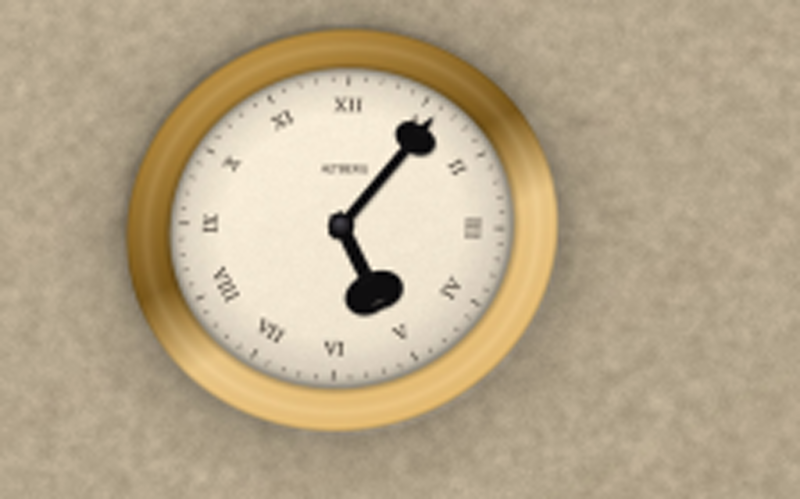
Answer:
**5:06**
